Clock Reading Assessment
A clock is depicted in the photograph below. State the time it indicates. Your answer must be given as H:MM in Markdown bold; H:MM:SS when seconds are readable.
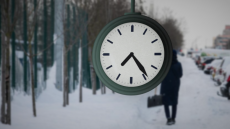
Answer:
**7:24**
